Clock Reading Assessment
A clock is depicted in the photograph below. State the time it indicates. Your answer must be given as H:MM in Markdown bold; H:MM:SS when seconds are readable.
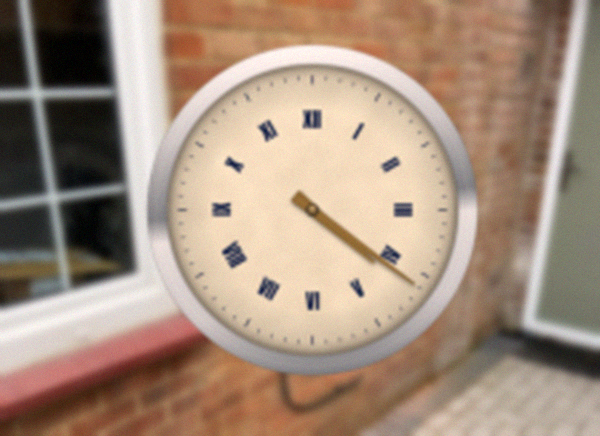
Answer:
**4:21**
